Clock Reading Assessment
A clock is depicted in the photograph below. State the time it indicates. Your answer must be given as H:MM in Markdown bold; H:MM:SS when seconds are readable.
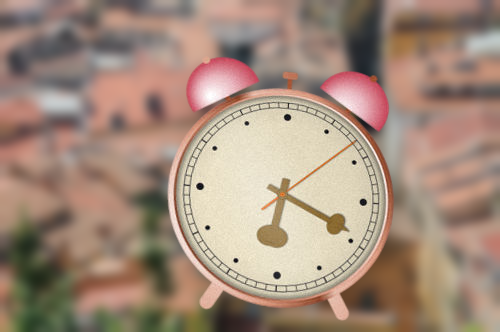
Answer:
**6:19:08**
